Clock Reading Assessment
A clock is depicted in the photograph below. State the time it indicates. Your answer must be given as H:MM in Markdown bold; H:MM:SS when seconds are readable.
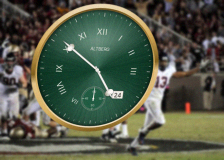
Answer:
**4:51**
